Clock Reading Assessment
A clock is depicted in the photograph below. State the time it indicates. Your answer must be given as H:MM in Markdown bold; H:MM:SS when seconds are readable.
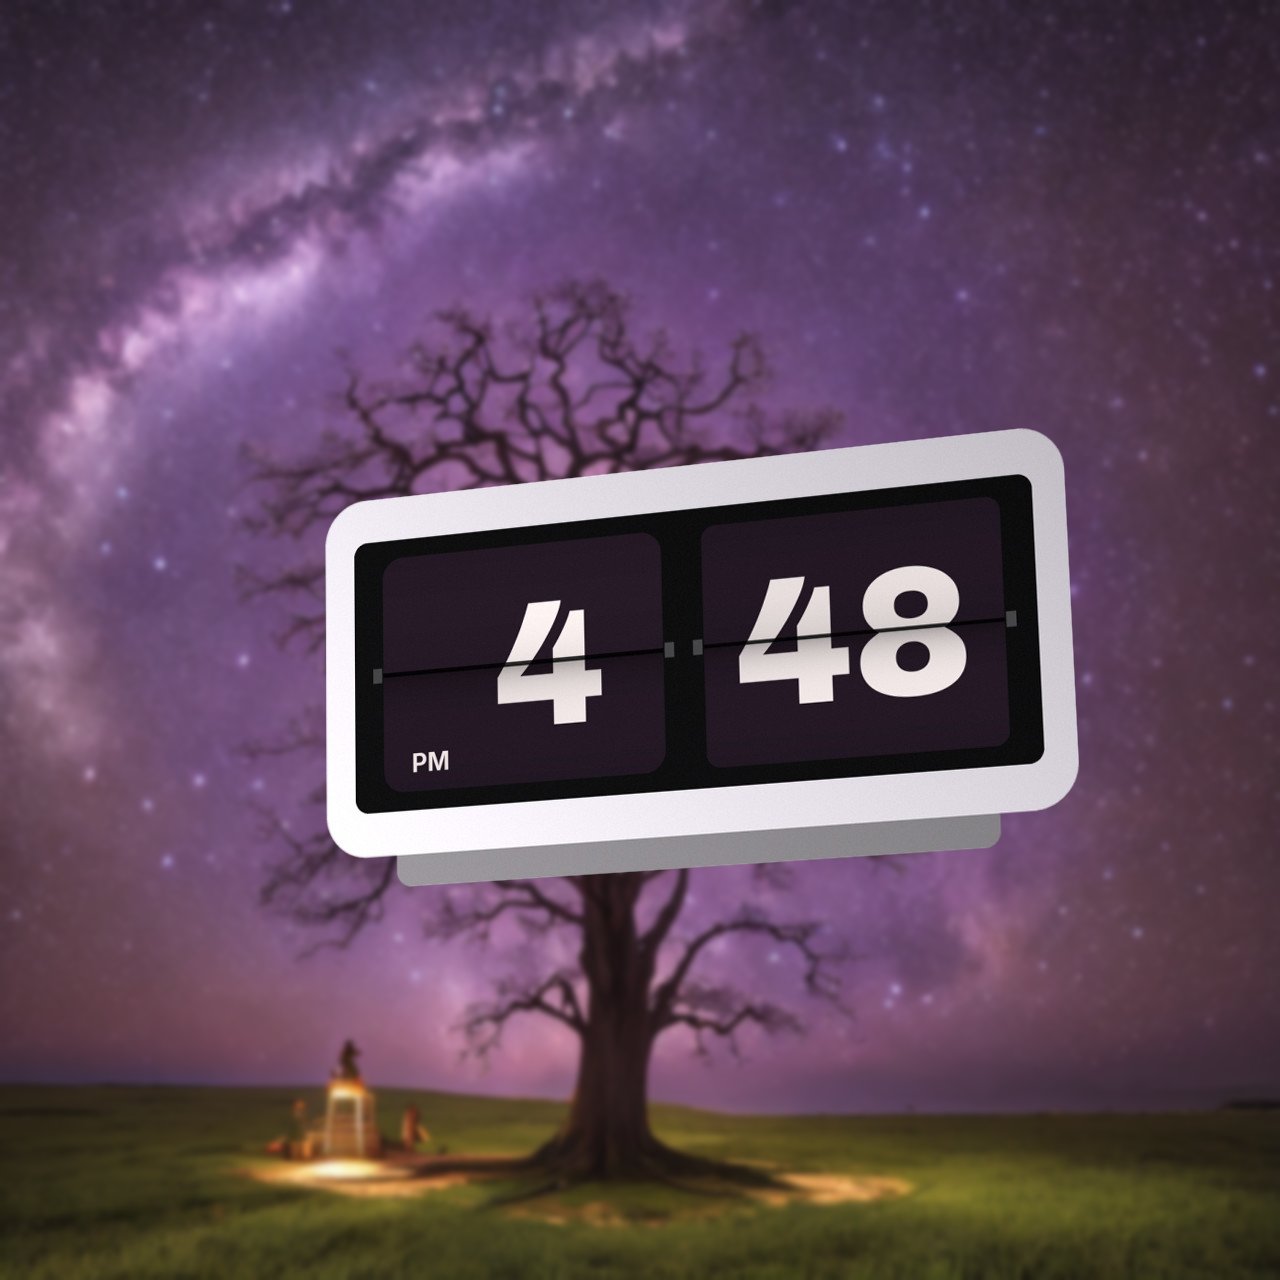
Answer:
**4:48**
